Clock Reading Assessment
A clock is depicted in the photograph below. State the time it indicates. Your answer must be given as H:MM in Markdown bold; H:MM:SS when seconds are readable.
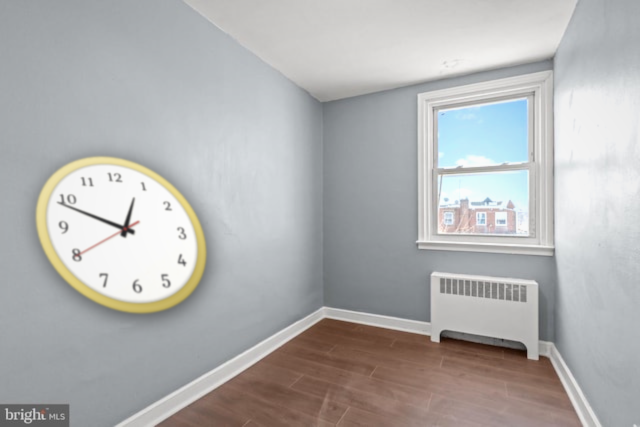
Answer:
**12:48:40**
